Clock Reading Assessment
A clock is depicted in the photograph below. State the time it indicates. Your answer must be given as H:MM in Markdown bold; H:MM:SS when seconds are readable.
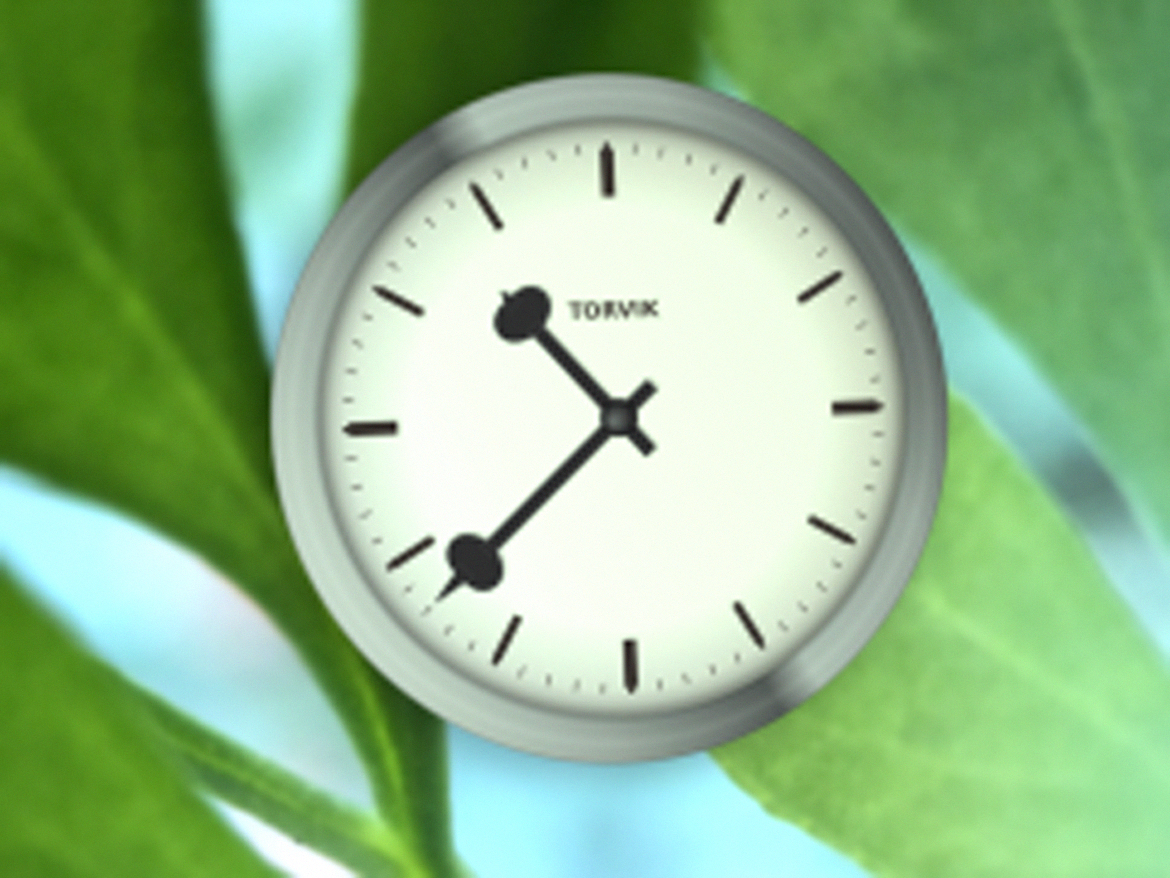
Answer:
**10:38**
